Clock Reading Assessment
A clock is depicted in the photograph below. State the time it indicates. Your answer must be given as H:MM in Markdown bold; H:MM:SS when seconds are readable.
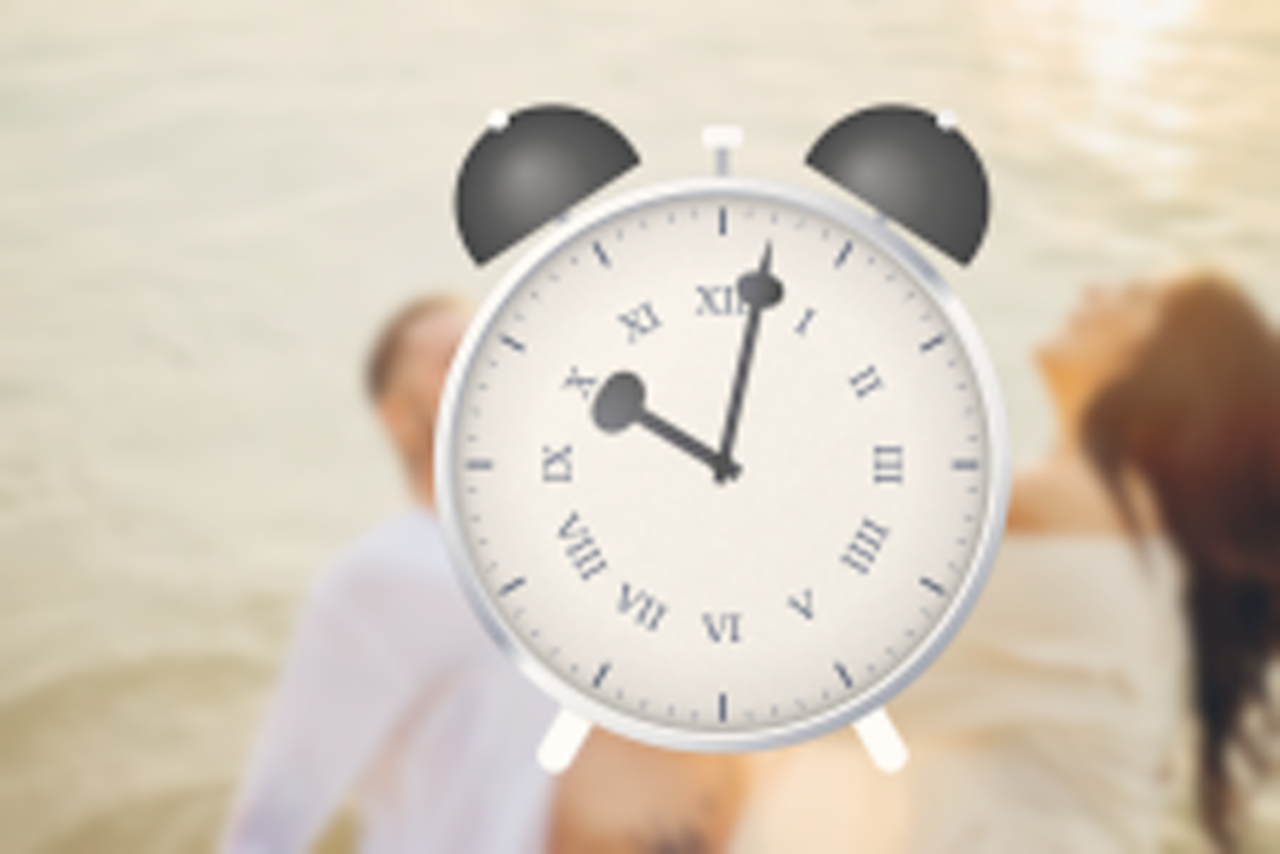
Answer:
**10:02**
